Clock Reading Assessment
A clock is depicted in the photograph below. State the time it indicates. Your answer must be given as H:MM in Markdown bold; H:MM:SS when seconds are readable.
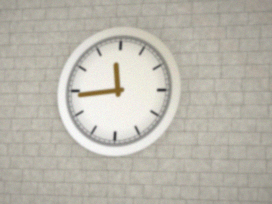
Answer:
**11:44**
